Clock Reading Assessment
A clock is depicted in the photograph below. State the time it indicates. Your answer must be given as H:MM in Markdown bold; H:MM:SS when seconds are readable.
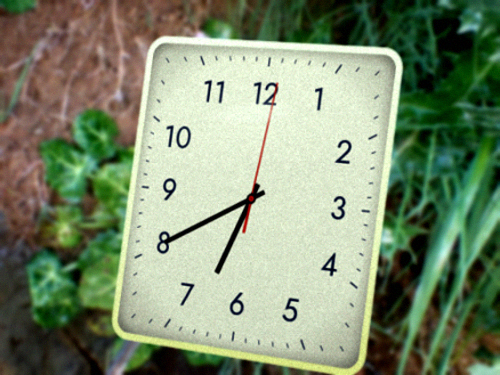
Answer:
**6:40:01**
